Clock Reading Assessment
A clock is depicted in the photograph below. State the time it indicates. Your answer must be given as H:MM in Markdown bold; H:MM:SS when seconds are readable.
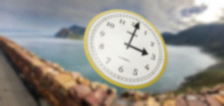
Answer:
**3:01**
